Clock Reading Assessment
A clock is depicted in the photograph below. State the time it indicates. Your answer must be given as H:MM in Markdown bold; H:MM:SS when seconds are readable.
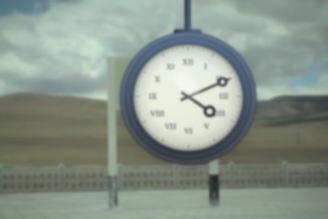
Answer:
**4:11**
